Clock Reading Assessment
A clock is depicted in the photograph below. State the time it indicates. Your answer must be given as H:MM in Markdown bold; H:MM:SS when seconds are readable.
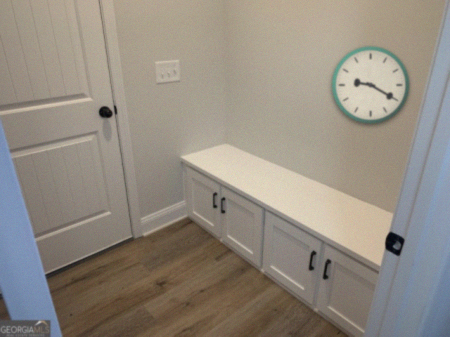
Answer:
**9:20**
